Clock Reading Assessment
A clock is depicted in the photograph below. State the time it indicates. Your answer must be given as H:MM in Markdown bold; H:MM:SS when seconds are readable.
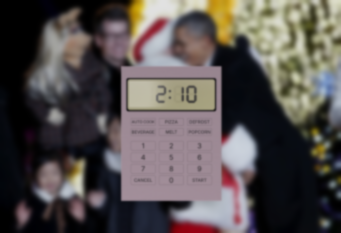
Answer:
**2:10**
